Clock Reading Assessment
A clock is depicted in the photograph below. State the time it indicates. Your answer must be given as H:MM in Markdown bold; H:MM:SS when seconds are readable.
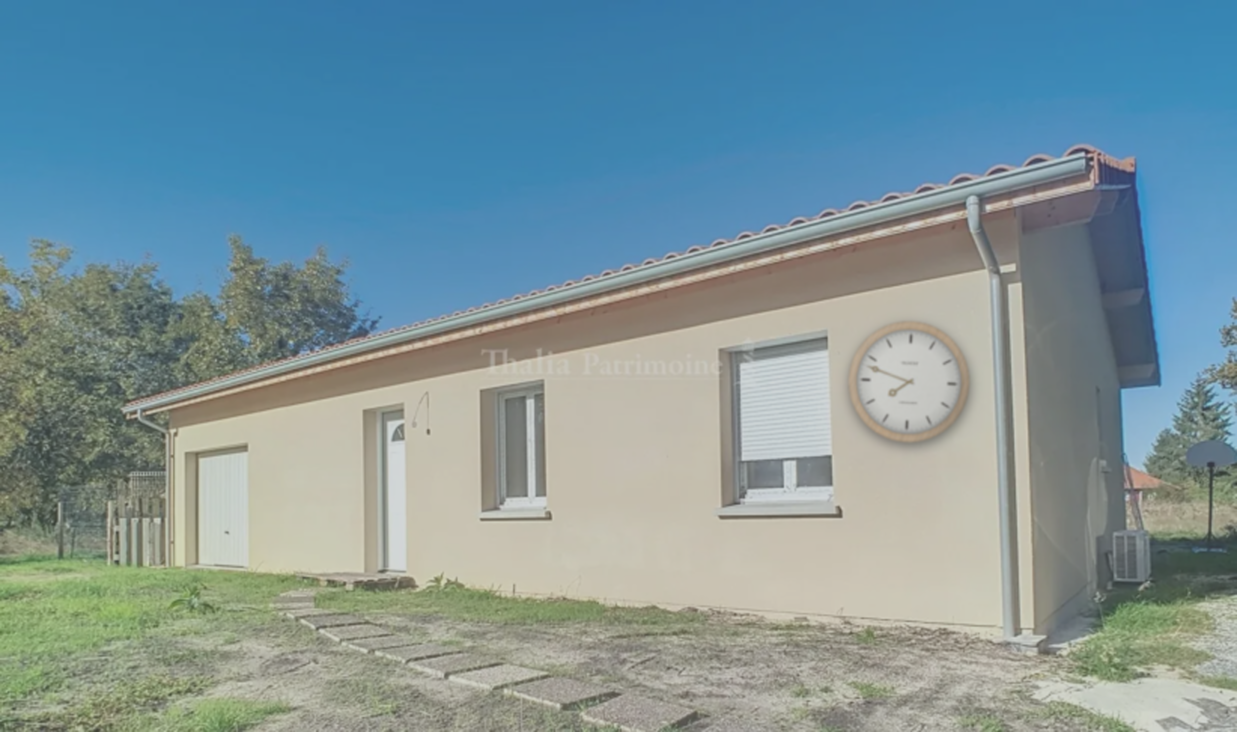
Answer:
**7:48**
